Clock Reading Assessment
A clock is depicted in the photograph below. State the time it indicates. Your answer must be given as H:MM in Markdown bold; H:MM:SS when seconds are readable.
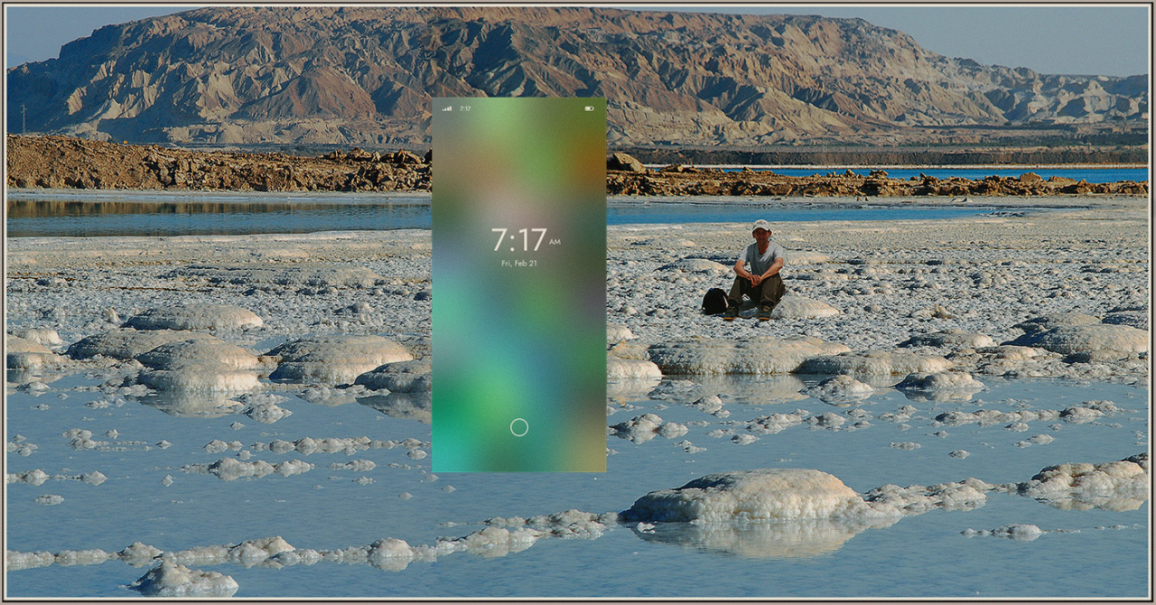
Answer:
**7:17**
